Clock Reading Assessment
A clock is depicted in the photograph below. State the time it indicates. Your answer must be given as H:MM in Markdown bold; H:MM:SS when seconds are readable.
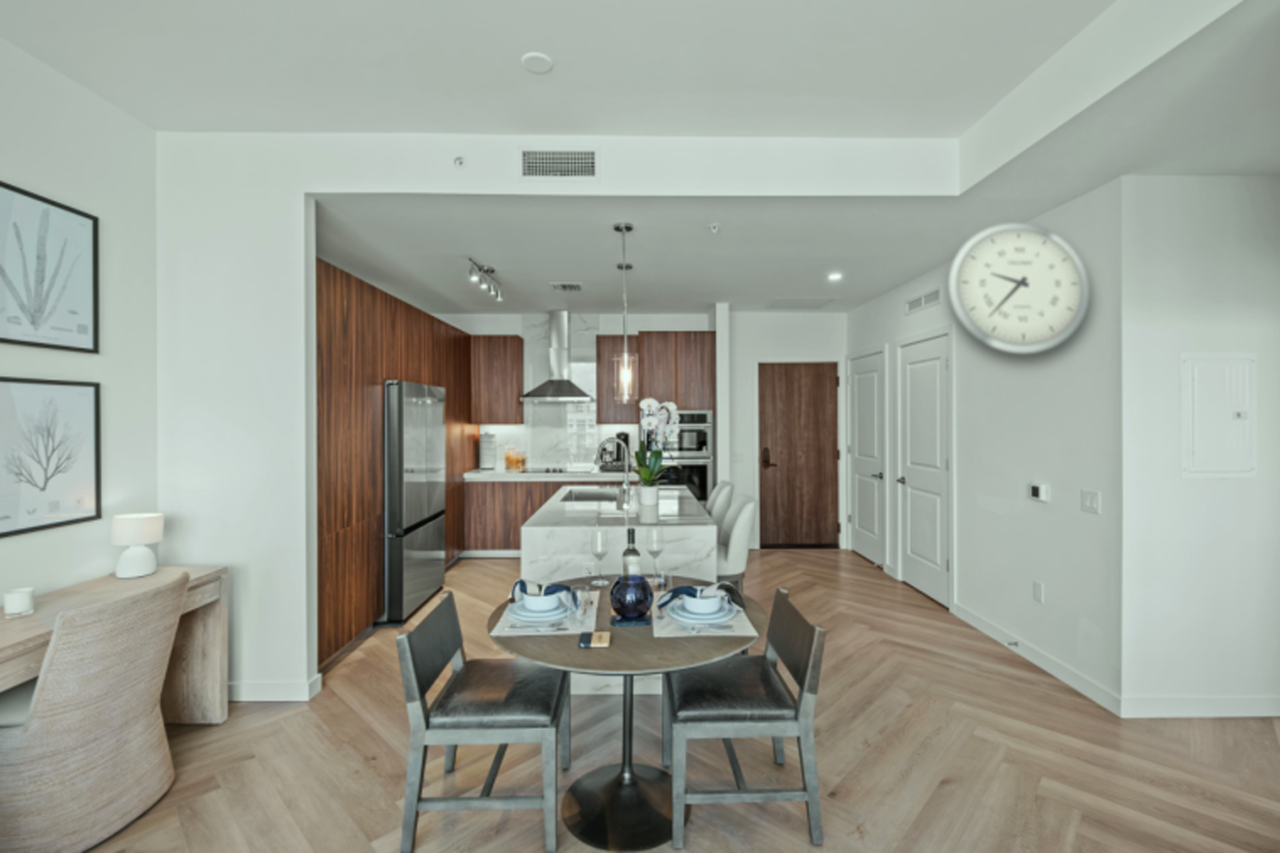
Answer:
**9:37**
